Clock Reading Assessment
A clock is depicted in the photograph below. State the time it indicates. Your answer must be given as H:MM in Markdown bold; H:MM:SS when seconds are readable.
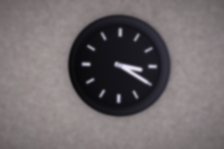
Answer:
**3:20**
